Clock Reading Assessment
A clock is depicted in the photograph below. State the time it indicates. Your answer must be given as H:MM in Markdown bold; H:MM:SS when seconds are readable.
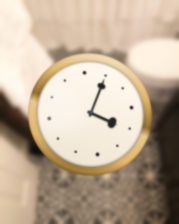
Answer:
**4:05**
